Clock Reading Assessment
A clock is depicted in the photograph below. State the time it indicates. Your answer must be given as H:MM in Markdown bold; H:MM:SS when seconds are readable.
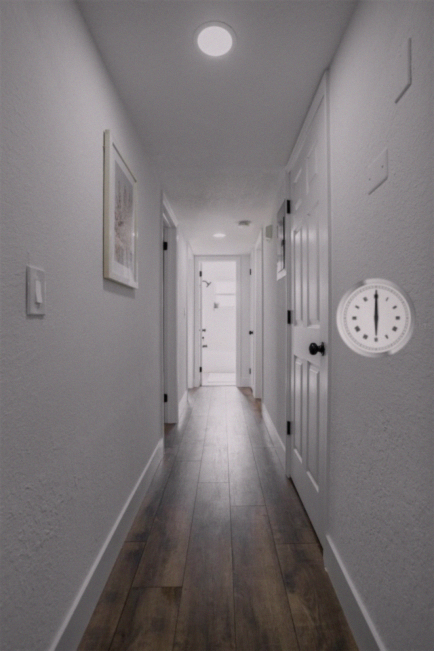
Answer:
**6:00**
